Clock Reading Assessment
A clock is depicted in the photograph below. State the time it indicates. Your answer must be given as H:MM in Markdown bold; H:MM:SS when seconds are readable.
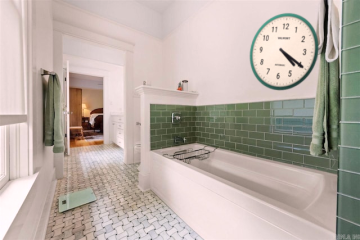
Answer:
**4:20**
